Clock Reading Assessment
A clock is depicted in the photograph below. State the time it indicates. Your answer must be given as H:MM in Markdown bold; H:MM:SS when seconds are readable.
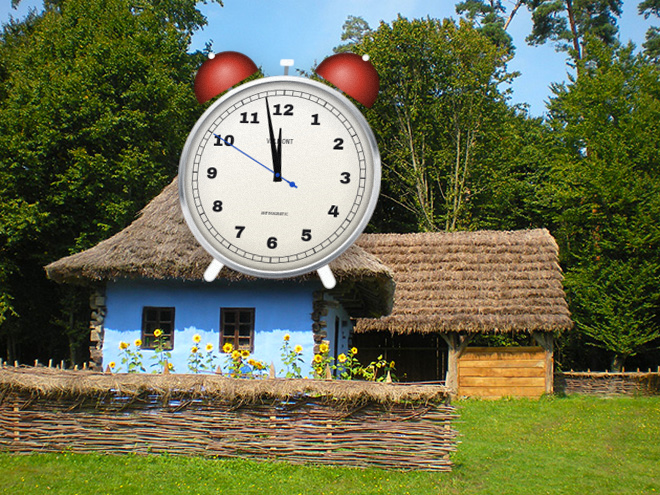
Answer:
**11:57:50**
